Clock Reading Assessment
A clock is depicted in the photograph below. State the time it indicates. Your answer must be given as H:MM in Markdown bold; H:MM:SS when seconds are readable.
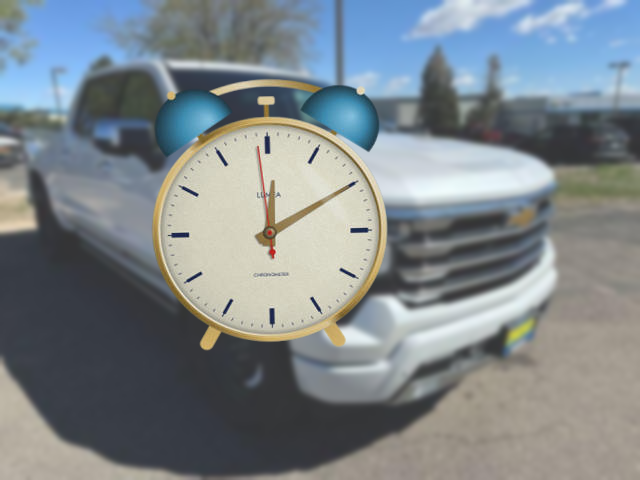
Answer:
**12:09:59**
